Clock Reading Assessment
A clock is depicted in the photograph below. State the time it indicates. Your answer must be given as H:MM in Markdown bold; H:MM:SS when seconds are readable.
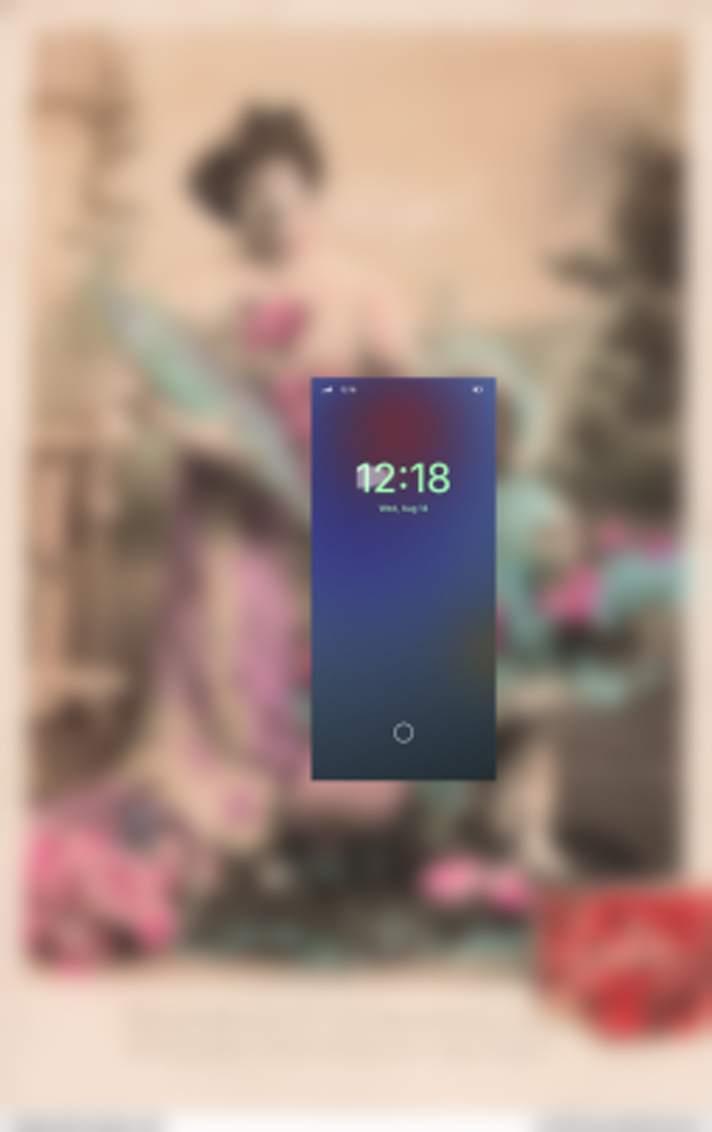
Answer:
**12:18**
